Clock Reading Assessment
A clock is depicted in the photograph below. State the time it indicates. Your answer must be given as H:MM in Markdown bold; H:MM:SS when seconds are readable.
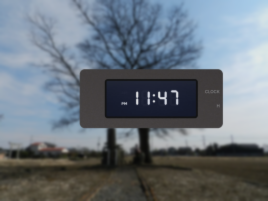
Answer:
**11:47**
